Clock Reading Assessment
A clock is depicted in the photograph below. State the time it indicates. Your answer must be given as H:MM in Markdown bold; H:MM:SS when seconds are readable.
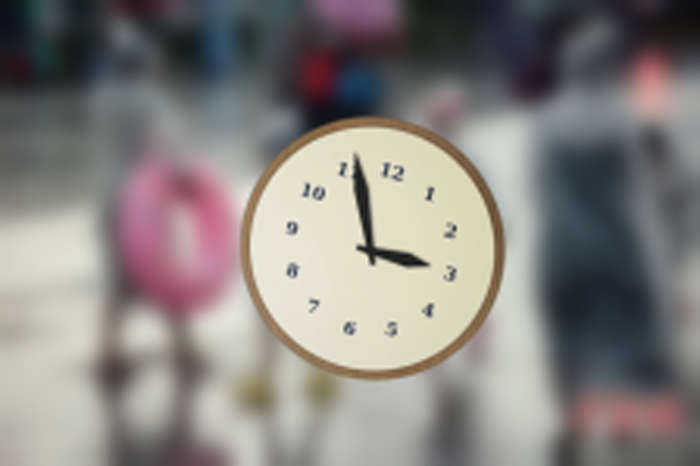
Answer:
**2:56**
